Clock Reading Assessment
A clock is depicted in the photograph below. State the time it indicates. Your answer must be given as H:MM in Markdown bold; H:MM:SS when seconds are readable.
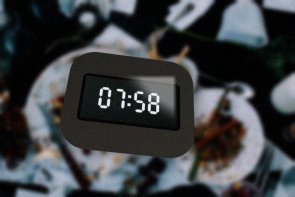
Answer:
**7:58**
